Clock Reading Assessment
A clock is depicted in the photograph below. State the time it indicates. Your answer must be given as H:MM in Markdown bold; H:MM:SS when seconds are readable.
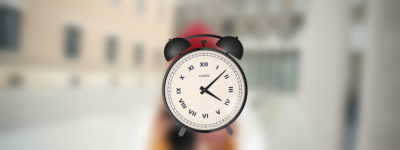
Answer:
**4:08**
